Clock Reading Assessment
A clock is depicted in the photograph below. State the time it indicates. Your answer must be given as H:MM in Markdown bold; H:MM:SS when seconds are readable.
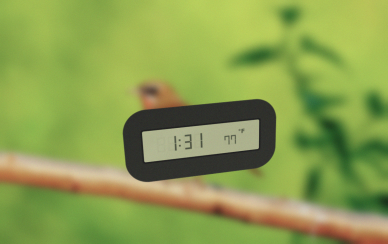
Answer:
**1:31**
